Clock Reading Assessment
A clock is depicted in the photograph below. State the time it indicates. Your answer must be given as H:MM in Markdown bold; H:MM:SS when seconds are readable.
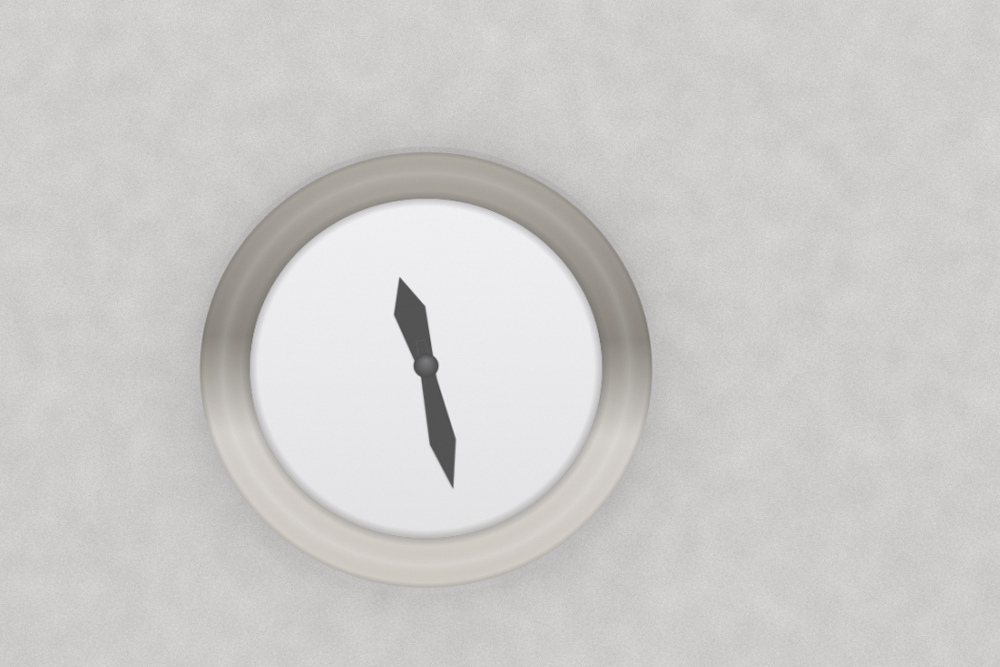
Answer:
**11:28**
